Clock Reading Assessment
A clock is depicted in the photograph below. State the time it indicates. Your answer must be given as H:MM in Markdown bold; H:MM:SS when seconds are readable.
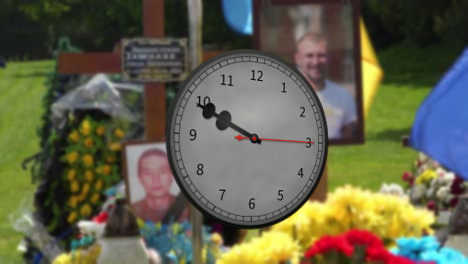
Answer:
**9:49:15**
